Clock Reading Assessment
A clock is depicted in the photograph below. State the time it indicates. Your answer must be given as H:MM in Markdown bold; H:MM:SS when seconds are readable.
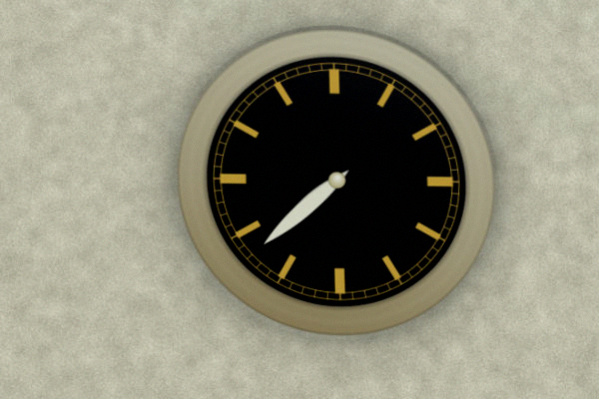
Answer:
**7:38**
